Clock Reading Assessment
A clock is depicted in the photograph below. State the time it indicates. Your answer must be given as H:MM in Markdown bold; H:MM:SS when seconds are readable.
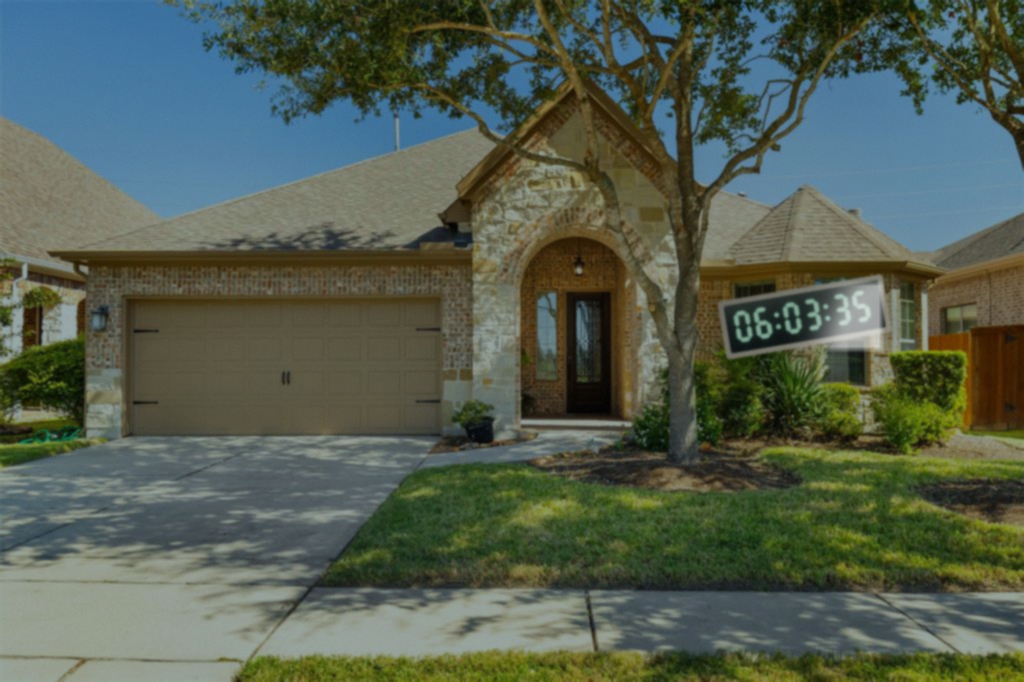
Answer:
**6:03:35**
